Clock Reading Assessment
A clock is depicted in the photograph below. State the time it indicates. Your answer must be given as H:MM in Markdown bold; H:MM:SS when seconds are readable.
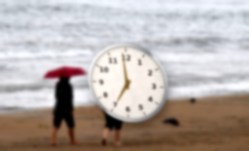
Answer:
**6:59**
